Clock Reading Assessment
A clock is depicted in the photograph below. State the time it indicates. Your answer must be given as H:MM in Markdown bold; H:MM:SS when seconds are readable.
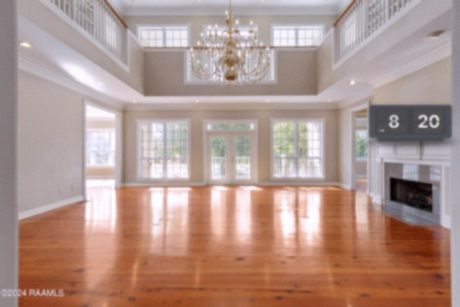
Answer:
**8:20**
